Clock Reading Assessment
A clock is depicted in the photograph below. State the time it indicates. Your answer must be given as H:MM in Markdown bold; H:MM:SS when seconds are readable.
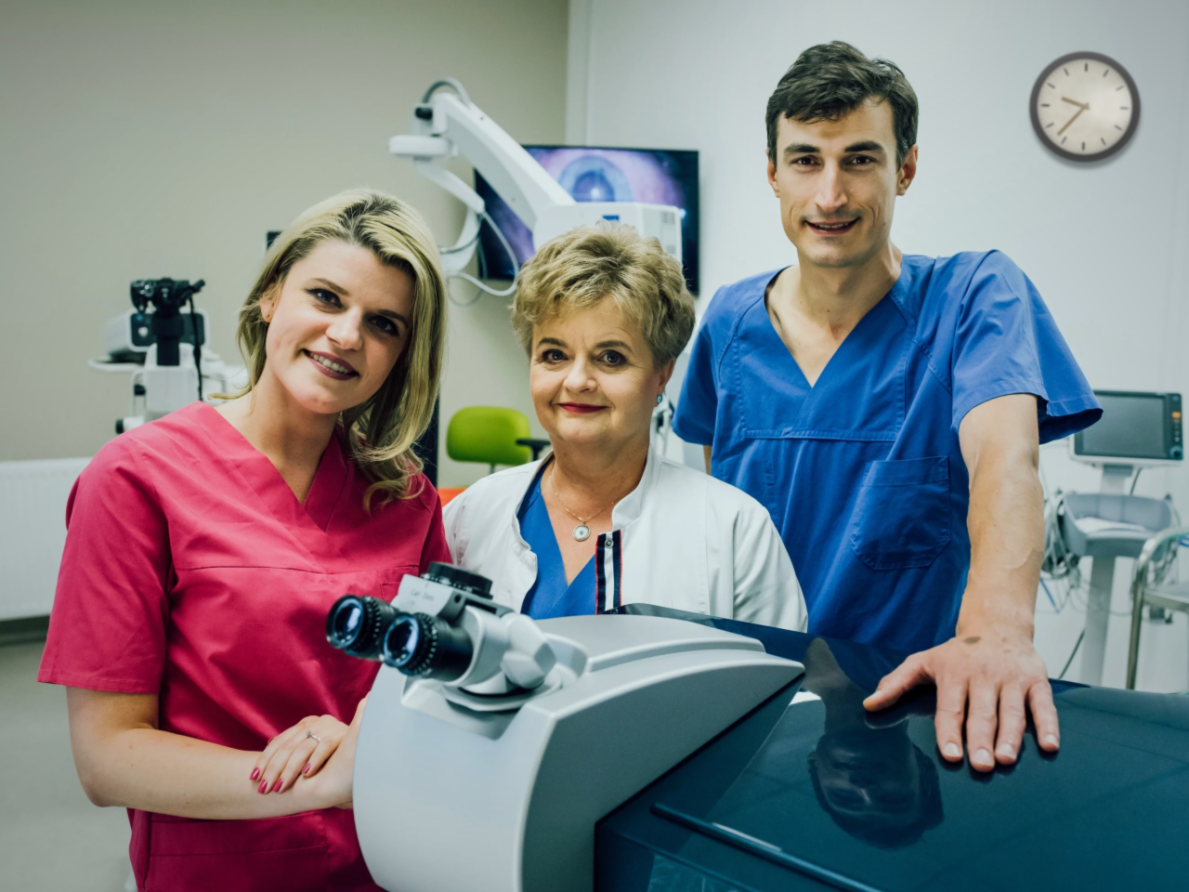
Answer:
**9:37**
